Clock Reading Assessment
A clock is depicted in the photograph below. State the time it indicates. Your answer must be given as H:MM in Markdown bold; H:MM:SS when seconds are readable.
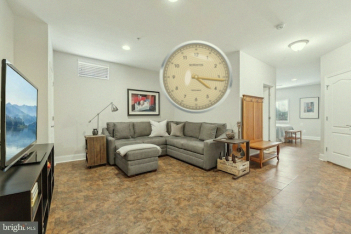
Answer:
**4:16**
